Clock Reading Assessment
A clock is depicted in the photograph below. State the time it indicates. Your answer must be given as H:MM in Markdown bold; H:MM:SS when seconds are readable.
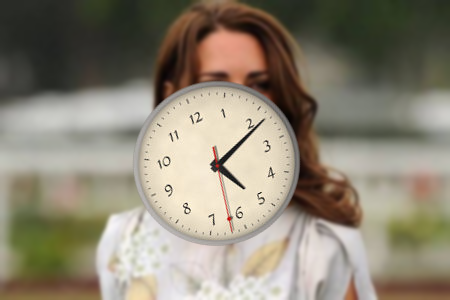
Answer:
**5:11:32**
